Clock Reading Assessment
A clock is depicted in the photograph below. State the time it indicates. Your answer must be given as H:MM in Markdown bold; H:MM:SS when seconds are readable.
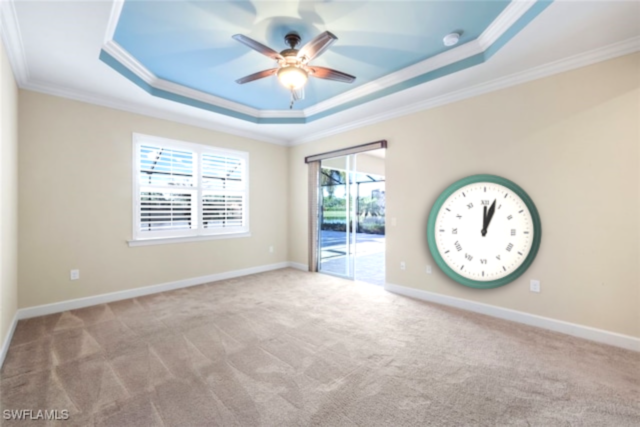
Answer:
**12:03**
